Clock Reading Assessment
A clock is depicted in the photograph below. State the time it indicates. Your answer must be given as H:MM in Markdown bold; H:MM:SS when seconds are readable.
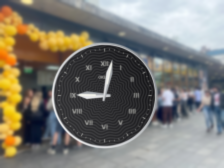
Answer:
**9:02**
